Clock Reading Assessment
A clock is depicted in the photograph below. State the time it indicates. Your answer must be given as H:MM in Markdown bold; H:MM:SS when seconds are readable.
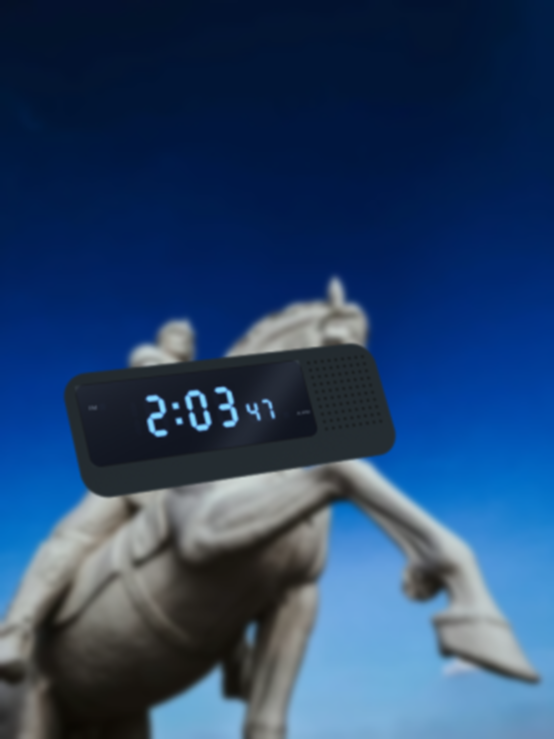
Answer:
**2:03:47**
